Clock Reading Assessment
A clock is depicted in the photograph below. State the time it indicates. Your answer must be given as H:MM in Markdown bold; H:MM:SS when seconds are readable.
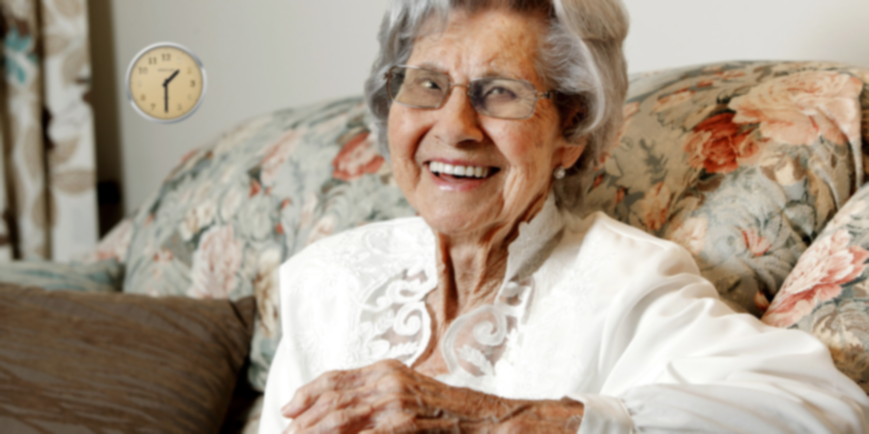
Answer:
**1:30**
